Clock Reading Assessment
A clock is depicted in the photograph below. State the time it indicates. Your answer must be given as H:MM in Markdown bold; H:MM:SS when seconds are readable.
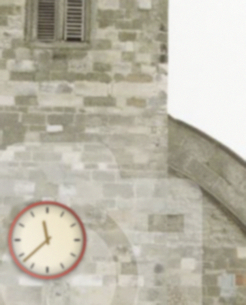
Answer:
**11:38**
